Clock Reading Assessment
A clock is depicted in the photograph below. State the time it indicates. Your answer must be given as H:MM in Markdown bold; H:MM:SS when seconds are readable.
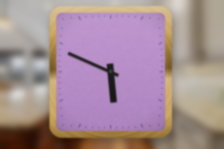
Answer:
**5:49**
